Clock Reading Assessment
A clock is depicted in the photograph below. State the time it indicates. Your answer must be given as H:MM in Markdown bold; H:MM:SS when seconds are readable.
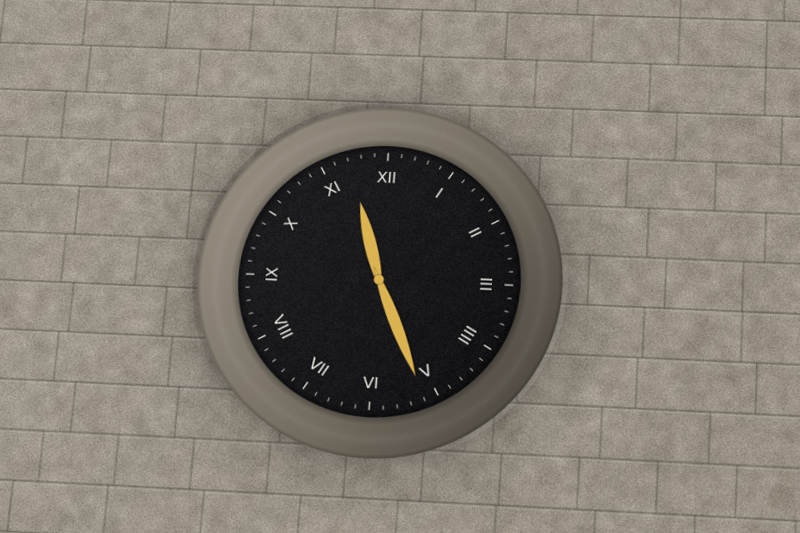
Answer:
**11:26**
